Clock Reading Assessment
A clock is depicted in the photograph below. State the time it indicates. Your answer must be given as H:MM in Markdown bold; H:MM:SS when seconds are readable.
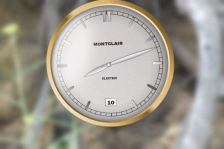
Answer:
**8:12**
